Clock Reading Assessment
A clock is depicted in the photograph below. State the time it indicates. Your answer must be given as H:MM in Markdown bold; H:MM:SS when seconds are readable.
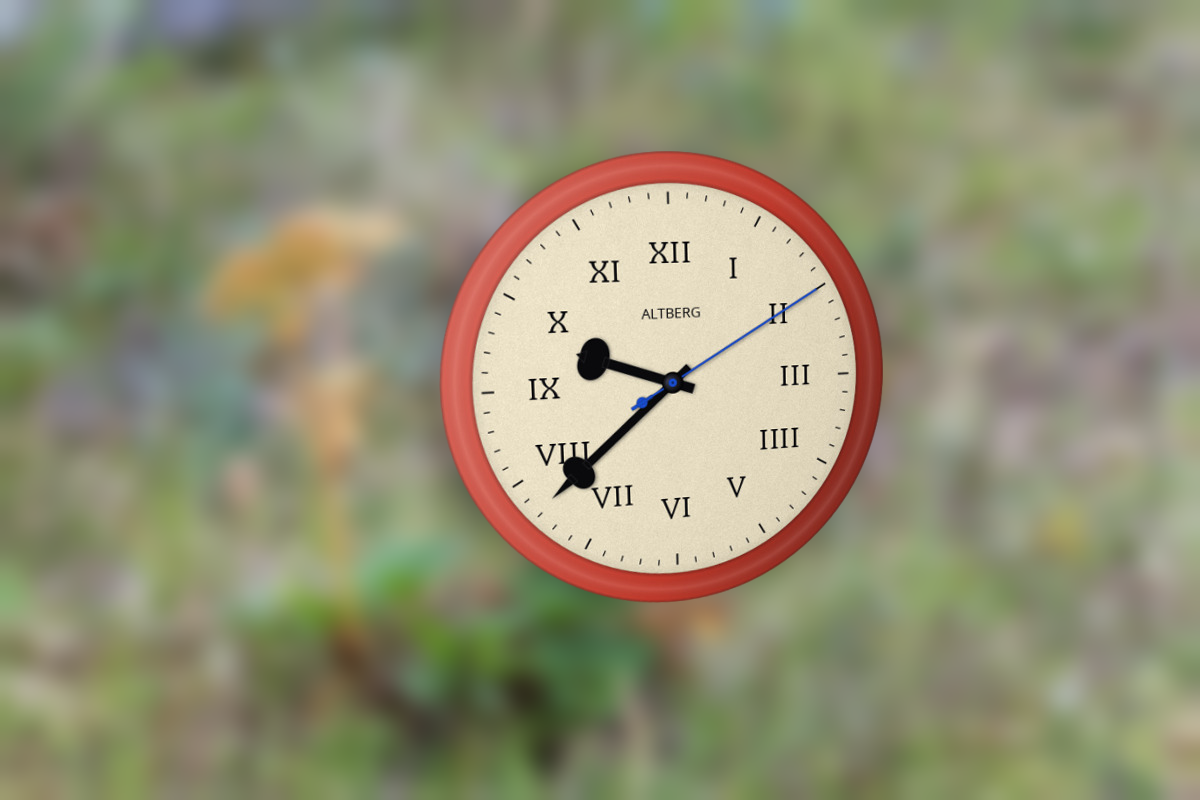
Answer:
**9:38:10**
